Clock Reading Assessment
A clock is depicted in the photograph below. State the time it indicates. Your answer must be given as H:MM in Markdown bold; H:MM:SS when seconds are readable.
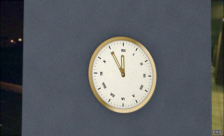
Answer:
**11:55**
